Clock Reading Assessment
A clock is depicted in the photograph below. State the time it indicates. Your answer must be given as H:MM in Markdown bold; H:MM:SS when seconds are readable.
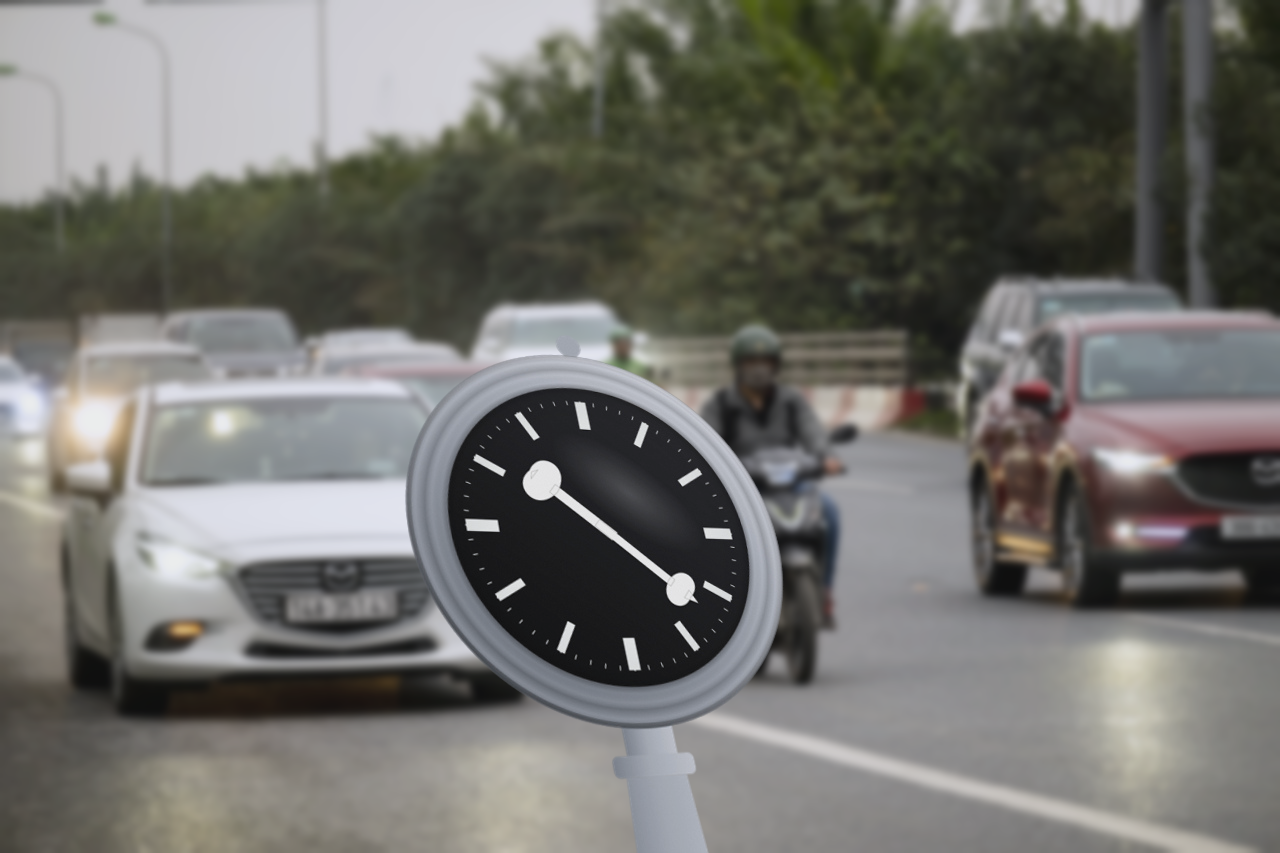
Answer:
**10:22**
